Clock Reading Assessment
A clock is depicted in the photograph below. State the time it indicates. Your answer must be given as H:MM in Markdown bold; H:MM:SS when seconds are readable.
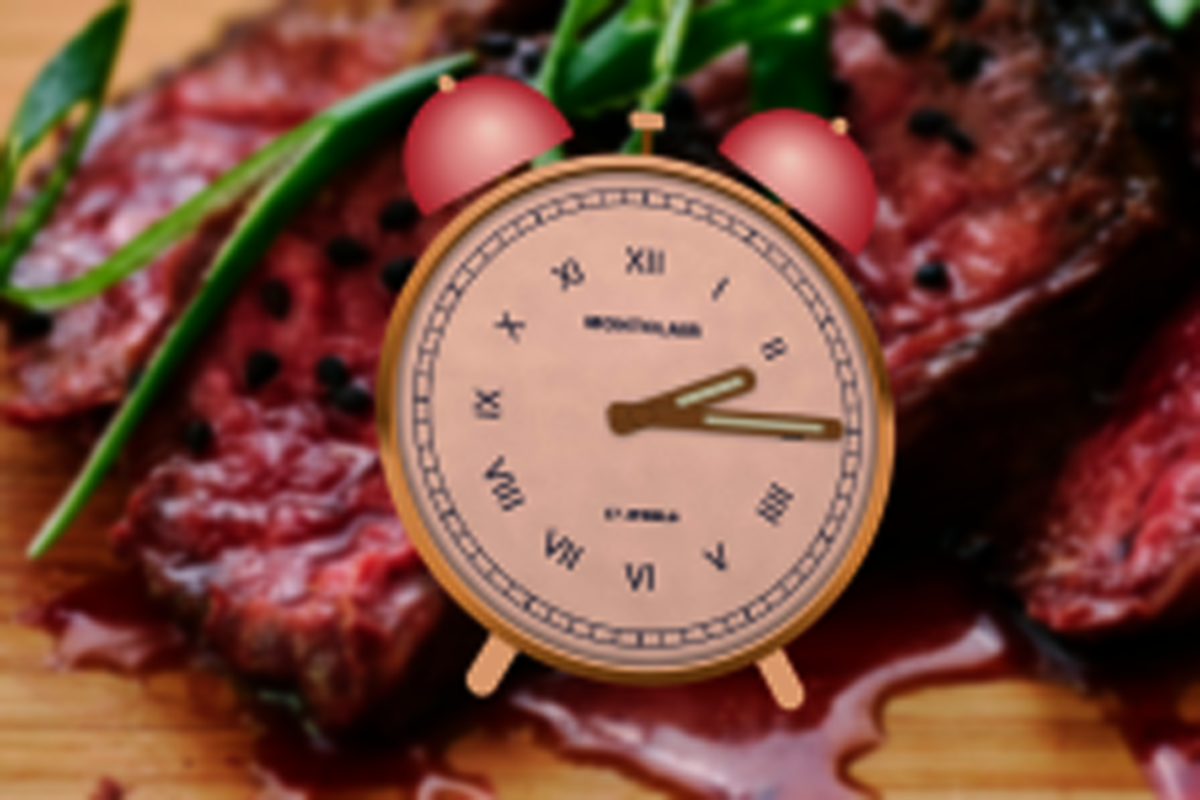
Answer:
**2:15**
